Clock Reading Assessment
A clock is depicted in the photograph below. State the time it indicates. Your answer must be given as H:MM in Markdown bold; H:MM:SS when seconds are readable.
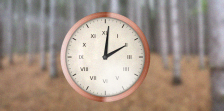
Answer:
**2:01**
